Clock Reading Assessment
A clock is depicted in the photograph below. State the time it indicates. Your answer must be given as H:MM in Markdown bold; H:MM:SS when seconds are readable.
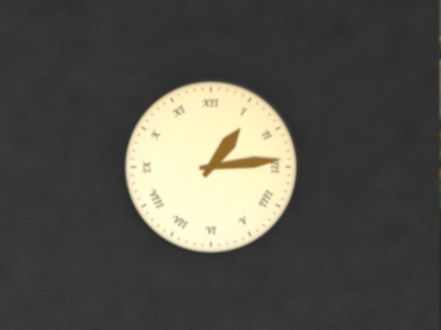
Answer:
**1:14**
